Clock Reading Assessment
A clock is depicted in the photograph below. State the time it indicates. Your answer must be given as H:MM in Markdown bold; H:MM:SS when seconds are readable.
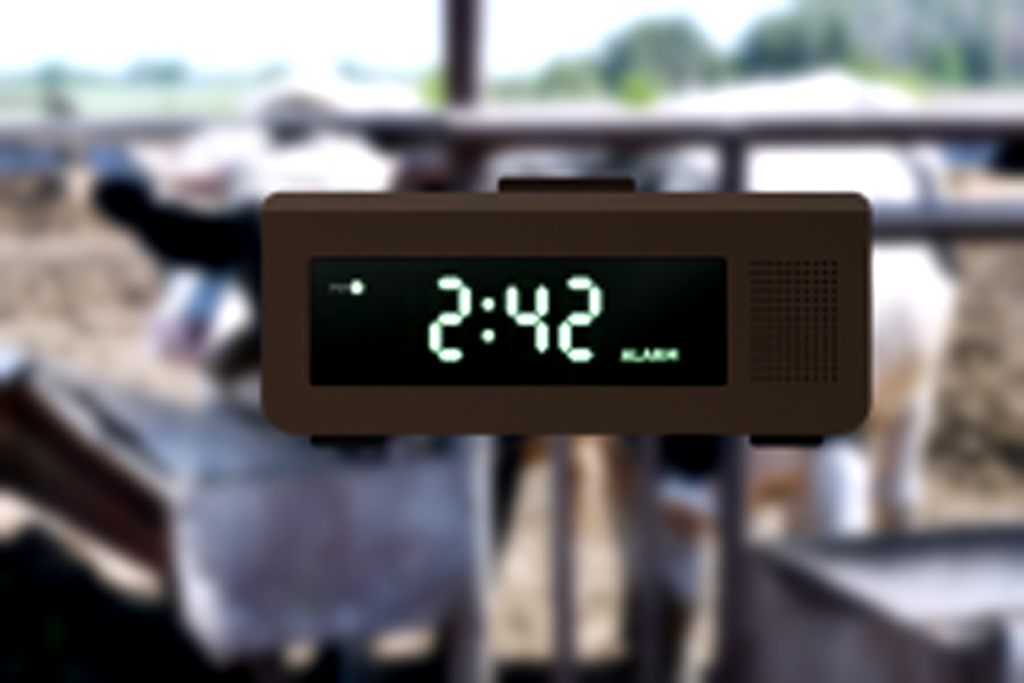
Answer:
**2:42**
